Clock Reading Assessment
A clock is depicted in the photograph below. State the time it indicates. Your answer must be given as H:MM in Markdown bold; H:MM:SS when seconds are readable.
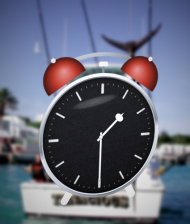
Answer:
**1:30**
